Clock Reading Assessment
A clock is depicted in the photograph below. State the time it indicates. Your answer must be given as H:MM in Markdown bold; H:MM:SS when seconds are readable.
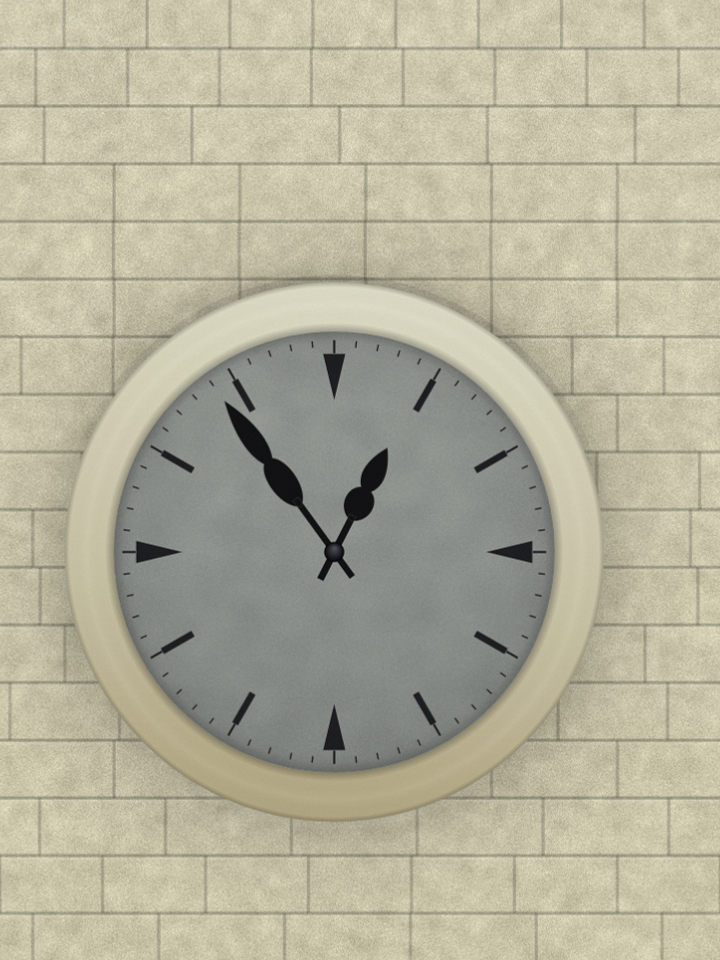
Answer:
**12:54**
